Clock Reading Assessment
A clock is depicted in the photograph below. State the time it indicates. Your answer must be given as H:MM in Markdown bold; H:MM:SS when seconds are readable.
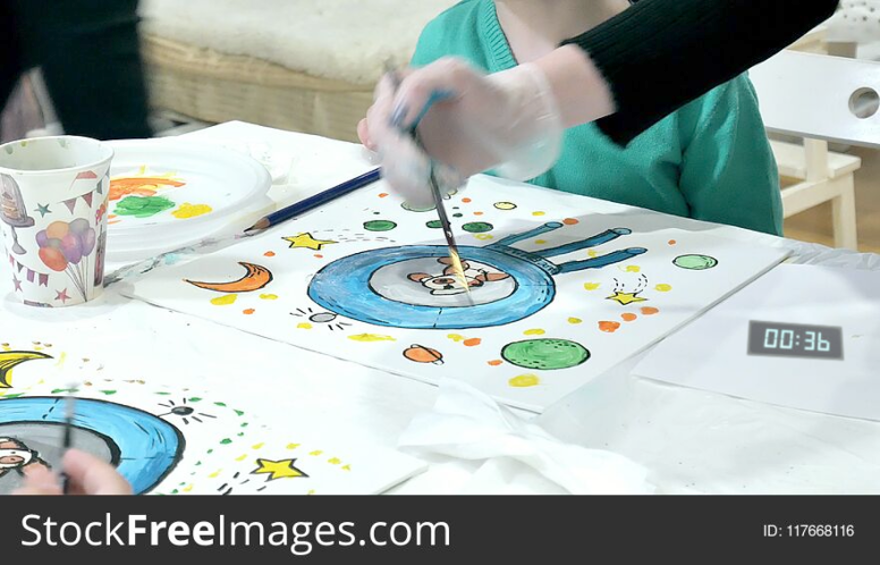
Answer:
**0:36**
